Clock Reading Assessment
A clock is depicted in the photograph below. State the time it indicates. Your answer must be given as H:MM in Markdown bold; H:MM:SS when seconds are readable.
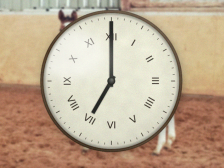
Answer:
**7:00**
